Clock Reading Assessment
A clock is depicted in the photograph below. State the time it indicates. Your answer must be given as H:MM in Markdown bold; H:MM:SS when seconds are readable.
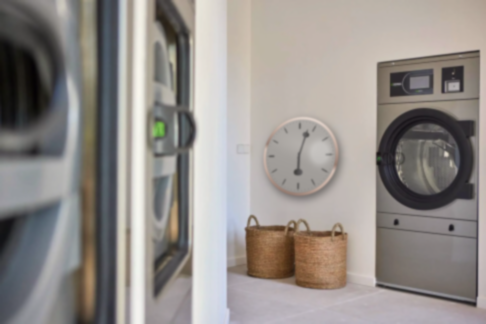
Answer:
**6:03**
